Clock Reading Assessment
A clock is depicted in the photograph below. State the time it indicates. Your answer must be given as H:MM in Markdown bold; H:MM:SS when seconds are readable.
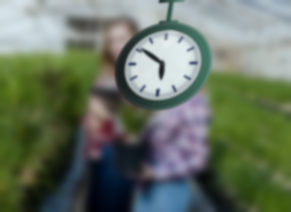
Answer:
**5:51**
